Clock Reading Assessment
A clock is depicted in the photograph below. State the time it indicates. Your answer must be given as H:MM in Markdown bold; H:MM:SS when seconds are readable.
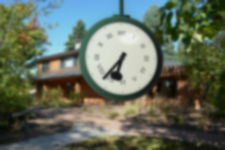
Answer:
**6:37**
